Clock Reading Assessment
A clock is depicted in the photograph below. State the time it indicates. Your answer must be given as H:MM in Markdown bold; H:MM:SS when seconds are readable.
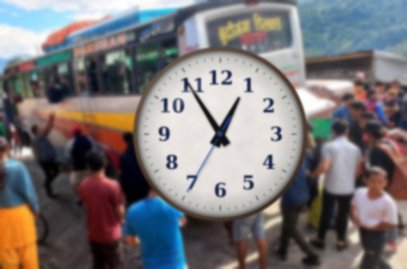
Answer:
**12:54:35**
